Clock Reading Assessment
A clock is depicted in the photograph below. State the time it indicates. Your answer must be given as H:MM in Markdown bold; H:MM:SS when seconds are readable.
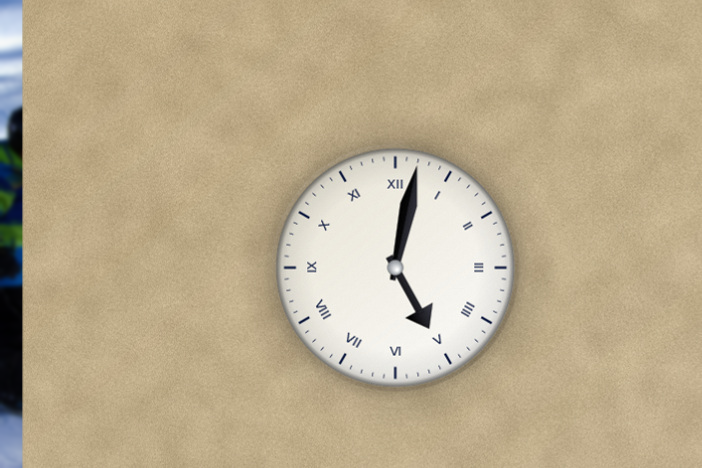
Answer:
**5:02**
